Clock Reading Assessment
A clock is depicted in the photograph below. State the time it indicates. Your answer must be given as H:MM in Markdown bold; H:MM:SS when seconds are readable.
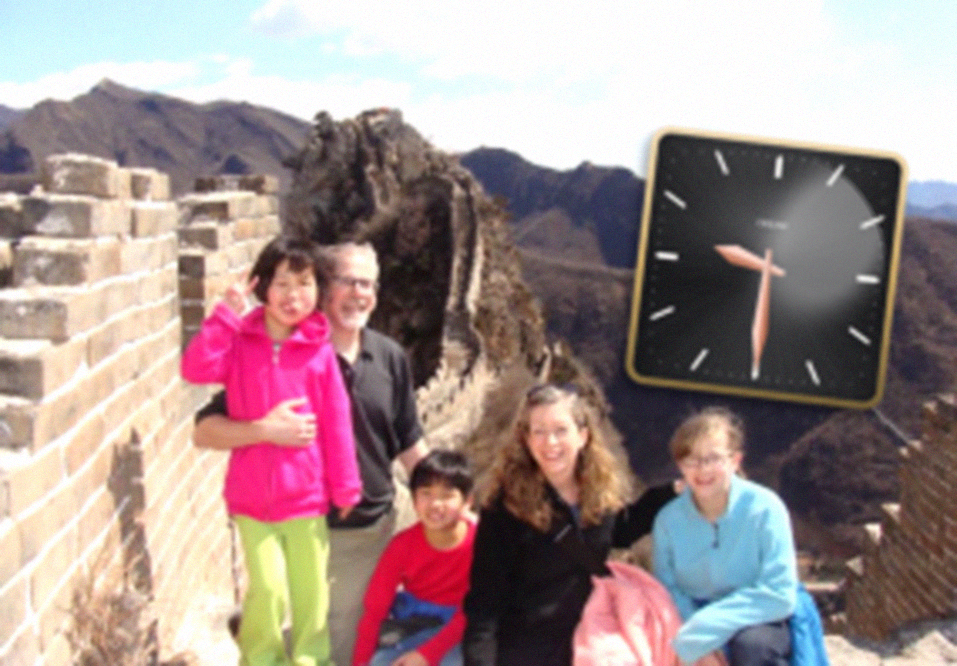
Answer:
**9:30**
